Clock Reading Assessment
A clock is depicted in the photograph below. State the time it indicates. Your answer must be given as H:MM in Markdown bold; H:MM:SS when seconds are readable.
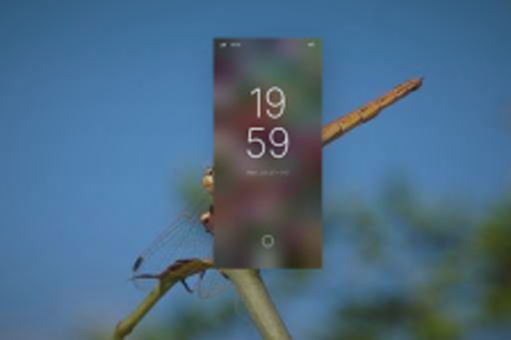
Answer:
**19:59**
